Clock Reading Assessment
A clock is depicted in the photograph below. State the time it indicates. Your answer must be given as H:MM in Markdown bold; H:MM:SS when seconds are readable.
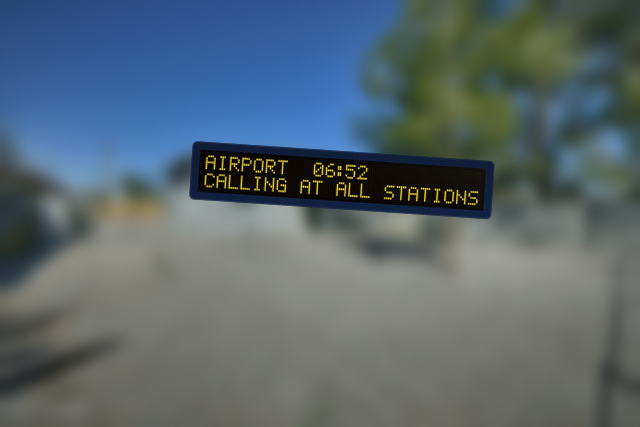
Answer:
**6:52**
